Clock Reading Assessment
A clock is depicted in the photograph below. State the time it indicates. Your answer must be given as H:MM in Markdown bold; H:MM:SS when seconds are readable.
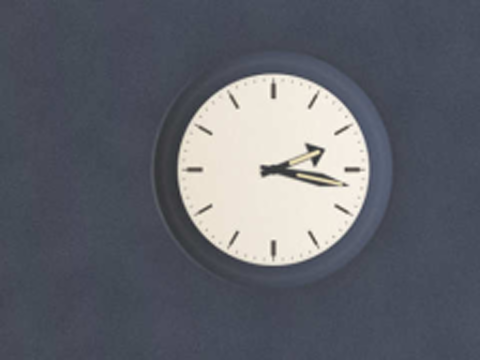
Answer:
**2:17**
